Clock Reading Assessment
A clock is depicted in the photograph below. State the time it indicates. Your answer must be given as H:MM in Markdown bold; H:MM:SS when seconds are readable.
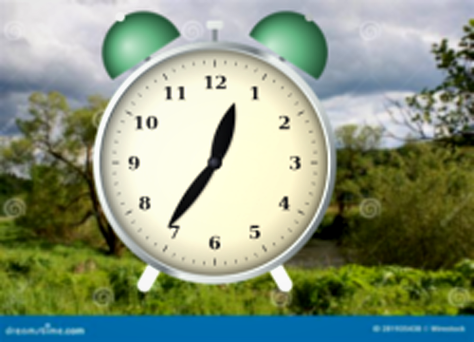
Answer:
**12:36**
